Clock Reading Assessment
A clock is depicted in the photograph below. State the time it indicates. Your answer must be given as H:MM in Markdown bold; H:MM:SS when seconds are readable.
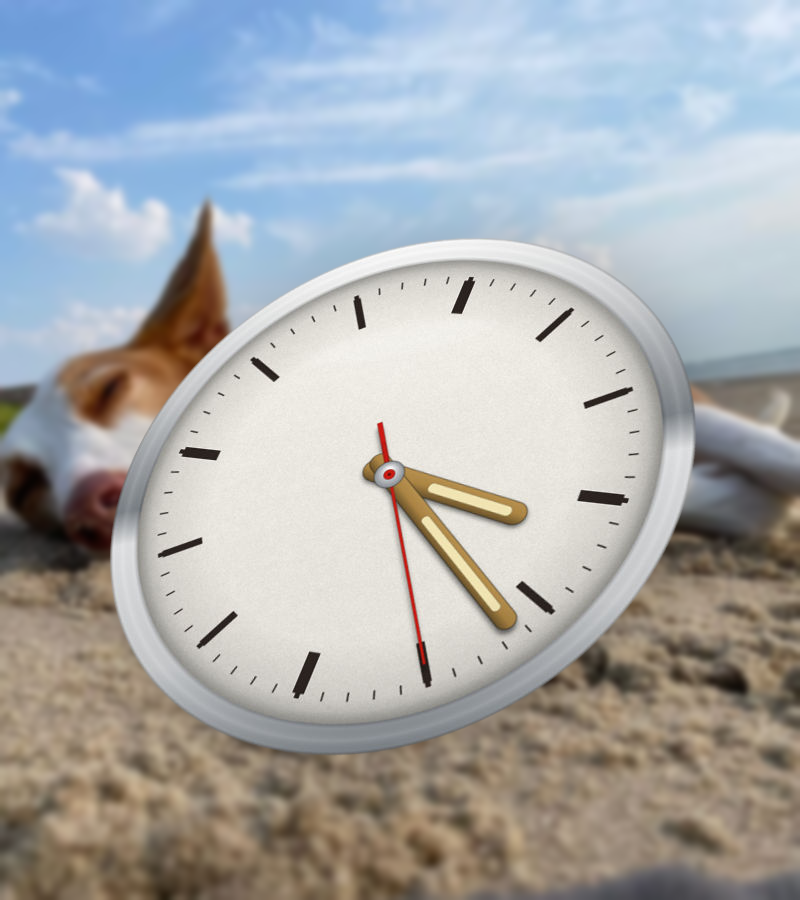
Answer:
**3:21:25**
